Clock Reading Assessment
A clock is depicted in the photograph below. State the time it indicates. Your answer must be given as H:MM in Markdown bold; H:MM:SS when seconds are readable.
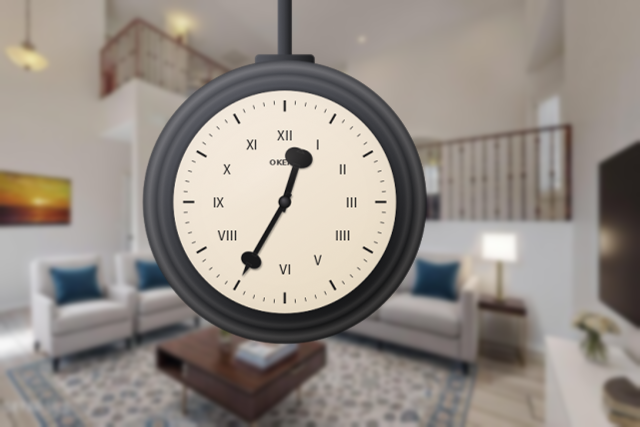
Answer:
**12:35**
